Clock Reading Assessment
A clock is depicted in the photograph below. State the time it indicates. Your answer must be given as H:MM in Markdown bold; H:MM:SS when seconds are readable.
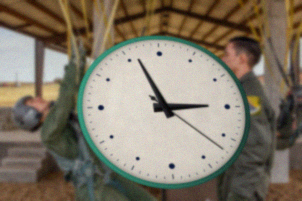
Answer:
**2:56:22**
